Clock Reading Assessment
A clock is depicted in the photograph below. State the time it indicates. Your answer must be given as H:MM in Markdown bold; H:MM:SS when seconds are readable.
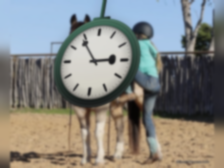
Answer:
**2:54**
